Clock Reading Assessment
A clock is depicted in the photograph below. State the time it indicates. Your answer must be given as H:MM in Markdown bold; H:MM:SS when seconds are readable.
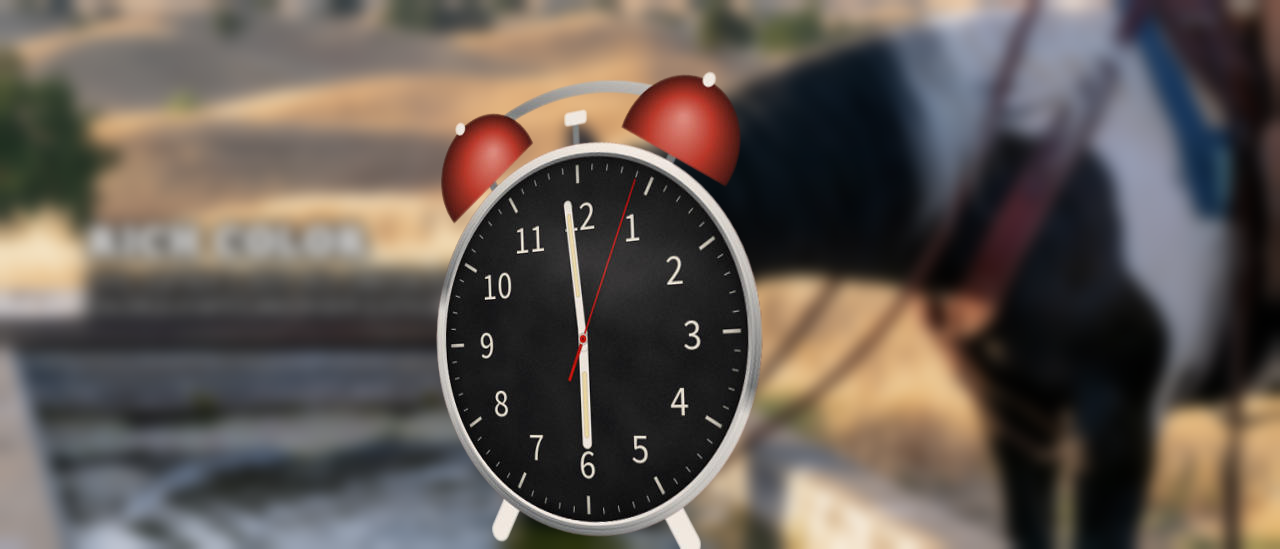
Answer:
**5:59:04**
